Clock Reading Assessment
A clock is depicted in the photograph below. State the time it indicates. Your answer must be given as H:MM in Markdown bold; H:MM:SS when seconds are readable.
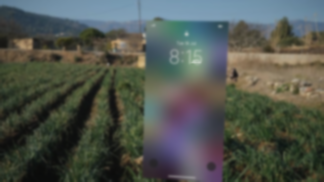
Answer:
**8:15**
